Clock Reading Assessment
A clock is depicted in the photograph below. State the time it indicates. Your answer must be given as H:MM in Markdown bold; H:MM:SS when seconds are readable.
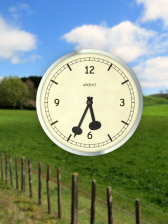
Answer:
**5:34**
